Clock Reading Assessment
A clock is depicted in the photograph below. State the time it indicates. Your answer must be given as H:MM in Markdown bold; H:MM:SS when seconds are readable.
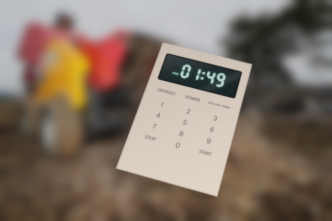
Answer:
**1:49**
